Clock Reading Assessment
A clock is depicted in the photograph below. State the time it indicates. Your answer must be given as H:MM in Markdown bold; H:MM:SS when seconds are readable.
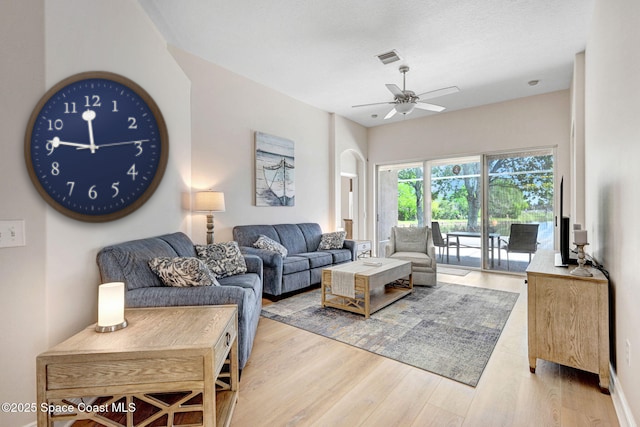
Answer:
**11:46:14**
